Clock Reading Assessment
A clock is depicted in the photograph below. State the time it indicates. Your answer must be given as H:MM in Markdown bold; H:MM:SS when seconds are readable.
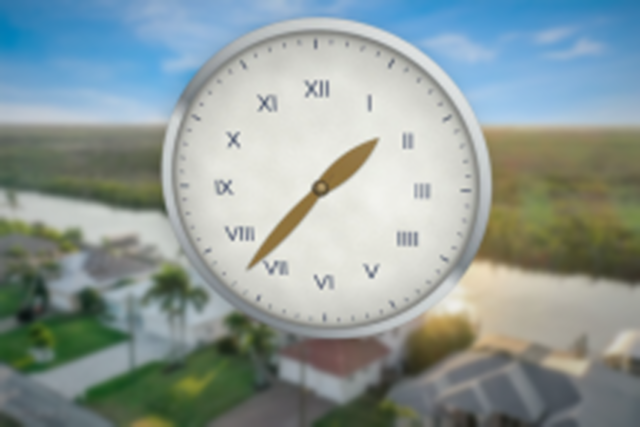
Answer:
**1:37**
